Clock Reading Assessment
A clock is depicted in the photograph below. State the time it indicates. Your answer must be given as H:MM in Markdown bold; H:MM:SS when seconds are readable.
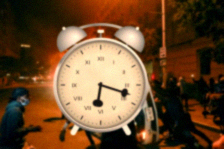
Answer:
**6:18**
